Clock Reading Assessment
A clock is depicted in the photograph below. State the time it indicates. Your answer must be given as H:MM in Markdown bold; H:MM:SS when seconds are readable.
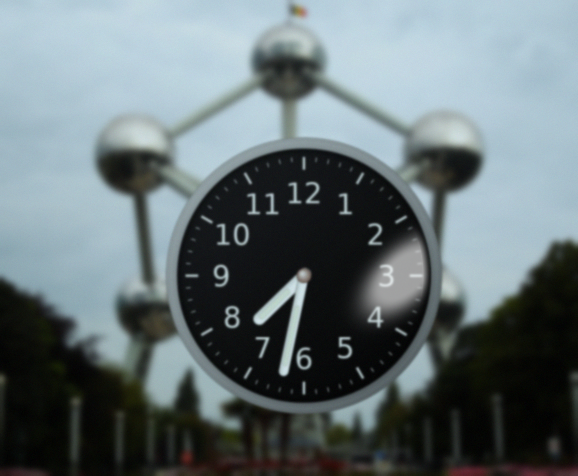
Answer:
**7:32**
